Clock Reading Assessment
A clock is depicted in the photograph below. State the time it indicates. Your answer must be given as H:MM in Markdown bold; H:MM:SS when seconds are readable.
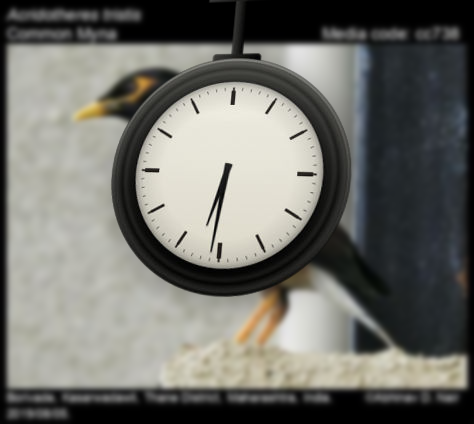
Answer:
**6:31**
